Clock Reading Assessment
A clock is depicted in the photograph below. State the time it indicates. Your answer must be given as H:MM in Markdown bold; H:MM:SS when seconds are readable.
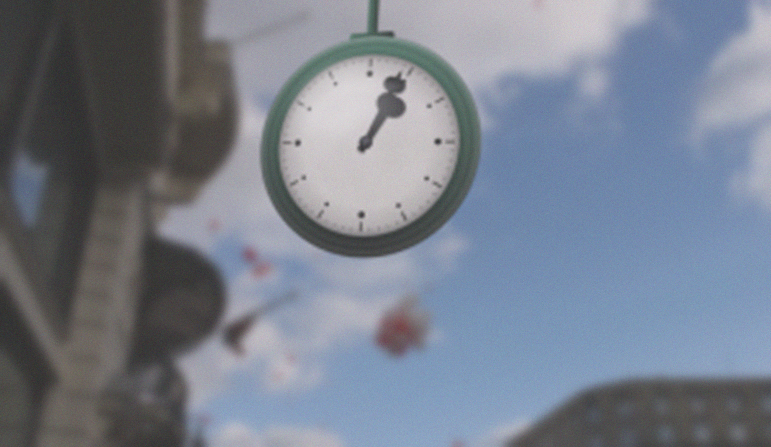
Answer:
**1:04**
